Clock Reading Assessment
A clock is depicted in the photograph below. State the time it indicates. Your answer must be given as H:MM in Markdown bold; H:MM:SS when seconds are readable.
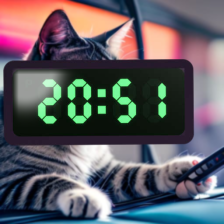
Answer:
**20:51**
